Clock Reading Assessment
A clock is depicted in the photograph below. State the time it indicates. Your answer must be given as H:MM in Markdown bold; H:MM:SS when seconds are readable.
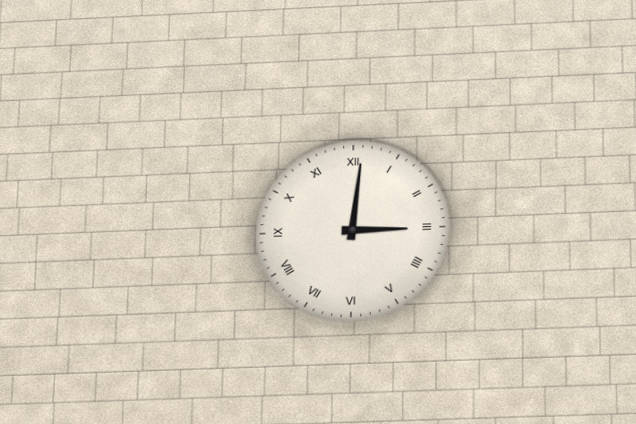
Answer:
**3:01**
